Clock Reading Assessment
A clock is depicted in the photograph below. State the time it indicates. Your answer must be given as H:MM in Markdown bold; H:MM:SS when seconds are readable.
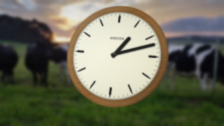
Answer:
**1:12**
